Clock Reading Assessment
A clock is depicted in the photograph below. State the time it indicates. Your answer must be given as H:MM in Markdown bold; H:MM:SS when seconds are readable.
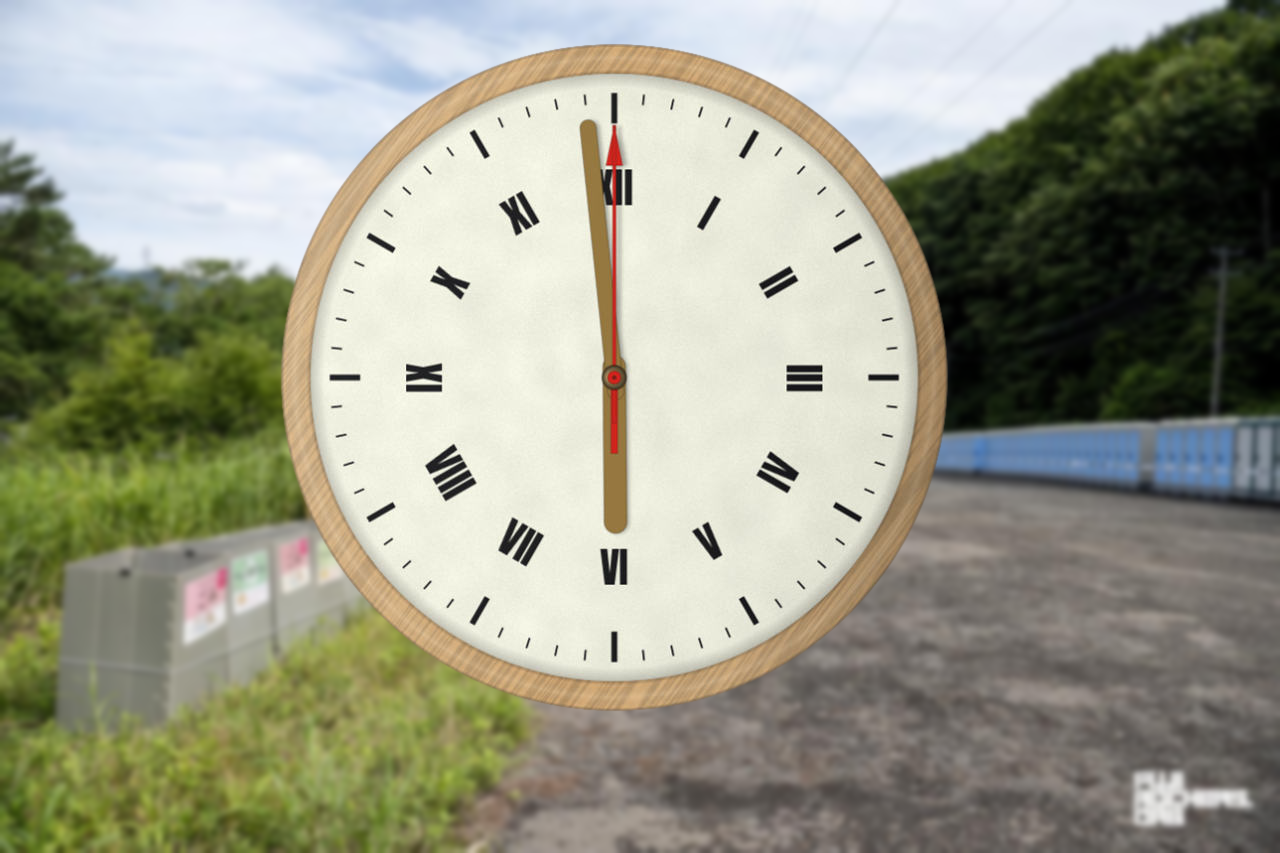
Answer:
**5:59:00**
